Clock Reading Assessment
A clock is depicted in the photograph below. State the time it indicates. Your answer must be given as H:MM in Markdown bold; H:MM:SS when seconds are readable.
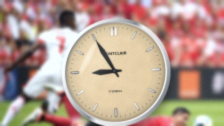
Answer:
**8:55**
